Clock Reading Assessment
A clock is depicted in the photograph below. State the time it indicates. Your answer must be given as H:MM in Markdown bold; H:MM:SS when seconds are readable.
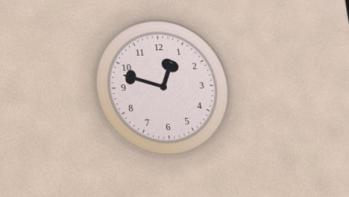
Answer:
**12:48**
